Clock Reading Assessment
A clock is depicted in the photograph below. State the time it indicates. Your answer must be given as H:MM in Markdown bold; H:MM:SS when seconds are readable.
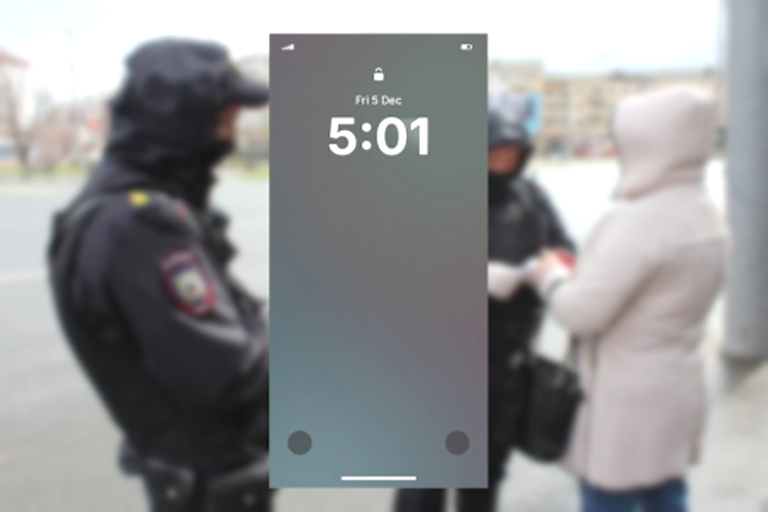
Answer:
**5:01**
